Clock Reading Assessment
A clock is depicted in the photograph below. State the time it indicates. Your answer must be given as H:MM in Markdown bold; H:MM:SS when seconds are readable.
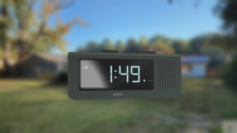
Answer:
**1:49**
